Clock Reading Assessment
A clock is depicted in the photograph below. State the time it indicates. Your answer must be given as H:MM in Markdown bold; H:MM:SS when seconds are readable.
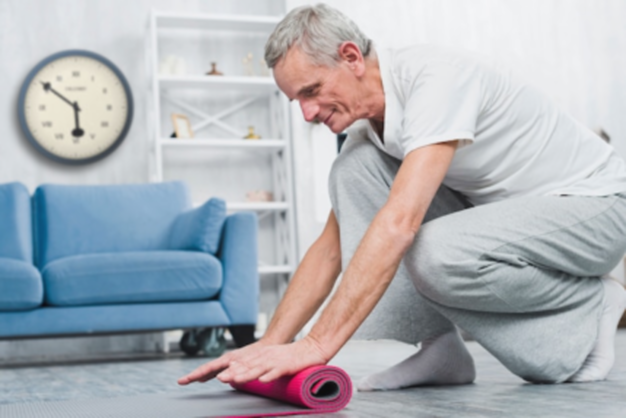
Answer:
**5:51**
